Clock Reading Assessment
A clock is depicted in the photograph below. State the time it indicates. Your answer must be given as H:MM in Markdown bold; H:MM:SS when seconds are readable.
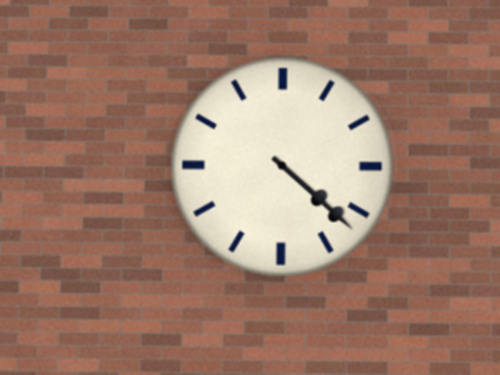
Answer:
**4:22**
